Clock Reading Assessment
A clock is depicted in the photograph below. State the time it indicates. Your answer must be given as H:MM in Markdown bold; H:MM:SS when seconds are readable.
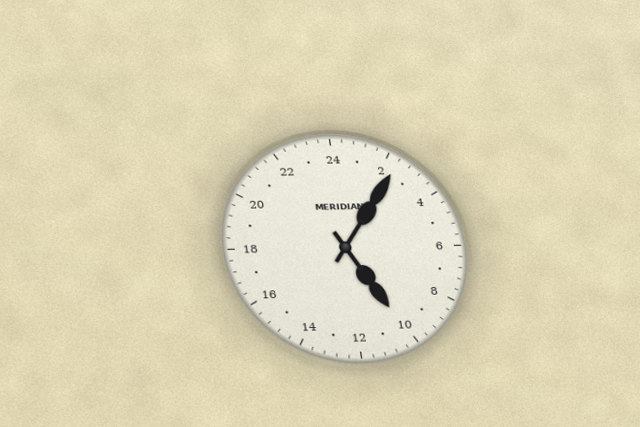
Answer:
**10:06**
